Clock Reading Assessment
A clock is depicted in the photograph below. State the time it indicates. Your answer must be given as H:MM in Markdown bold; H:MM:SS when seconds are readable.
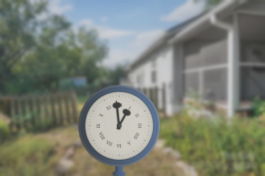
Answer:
**12:59**
